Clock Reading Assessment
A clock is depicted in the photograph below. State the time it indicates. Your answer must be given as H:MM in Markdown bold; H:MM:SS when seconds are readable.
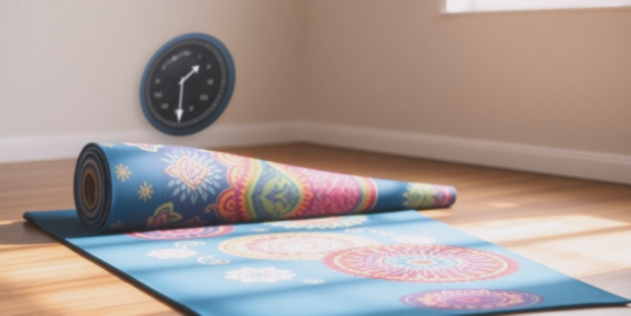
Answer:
**1:29**
